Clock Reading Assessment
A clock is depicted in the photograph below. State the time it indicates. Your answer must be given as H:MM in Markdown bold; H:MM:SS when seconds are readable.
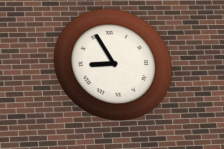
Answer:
**8:56**
